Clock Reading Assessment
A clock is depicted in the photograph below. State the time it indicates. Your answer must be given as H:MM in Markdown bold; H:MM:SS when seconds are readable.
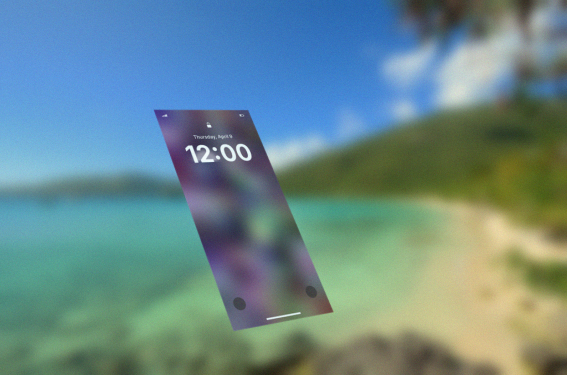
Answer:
**12:00**
